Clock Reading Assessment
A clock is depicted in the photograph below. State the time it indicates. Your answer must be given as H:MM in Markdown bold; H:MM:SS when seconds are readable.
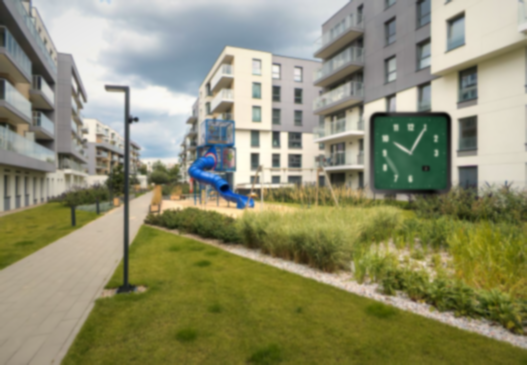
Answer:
**10:05**
